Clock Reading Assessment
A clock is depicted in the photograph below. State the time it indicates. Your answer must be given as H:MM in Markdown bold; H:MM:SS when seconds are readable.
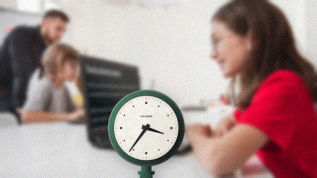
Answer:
**3:36**
